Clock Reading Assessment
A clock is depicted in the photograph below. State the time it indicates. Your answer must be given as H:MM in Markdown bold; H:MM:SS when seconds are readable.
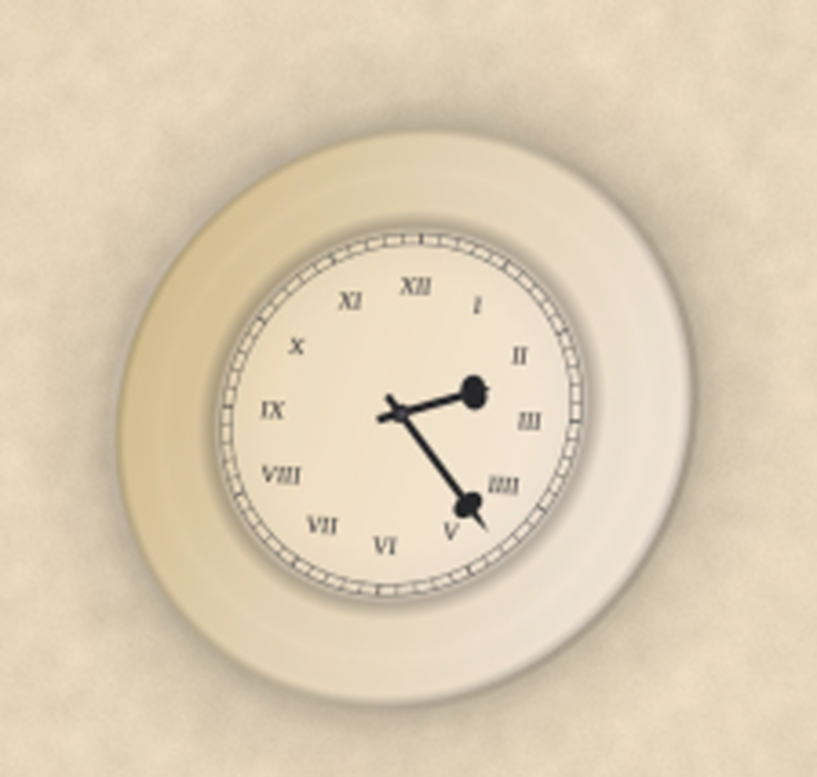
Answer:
**2:23**
